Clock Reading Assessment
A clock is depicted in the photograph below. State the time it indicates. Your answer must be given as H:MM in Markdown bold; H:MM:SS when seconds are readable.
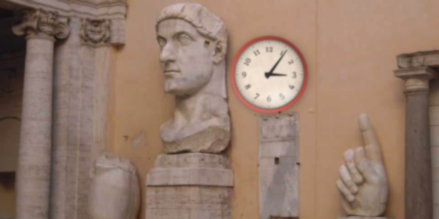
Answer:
**3:06**
